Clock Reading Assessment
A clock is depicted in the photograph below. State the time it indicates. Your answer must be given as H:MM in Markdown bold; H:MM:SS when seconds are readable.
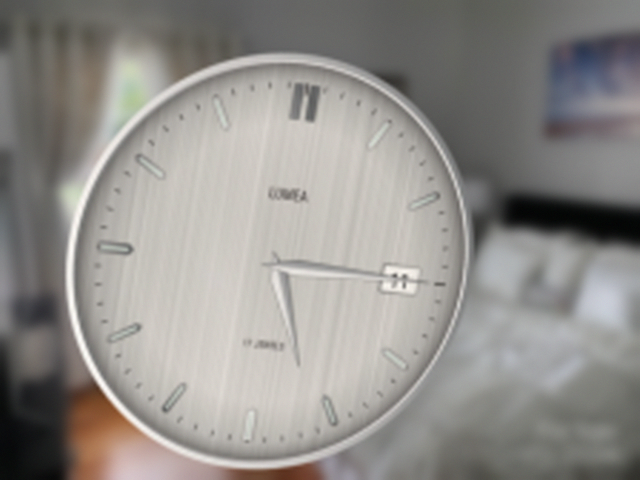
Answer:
**5:15**
